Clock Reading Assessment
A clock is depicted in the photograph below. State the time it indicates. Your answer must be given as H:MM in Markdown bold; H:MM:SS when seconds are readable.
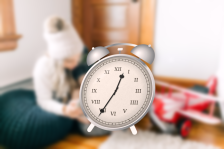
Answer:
**12:35**
